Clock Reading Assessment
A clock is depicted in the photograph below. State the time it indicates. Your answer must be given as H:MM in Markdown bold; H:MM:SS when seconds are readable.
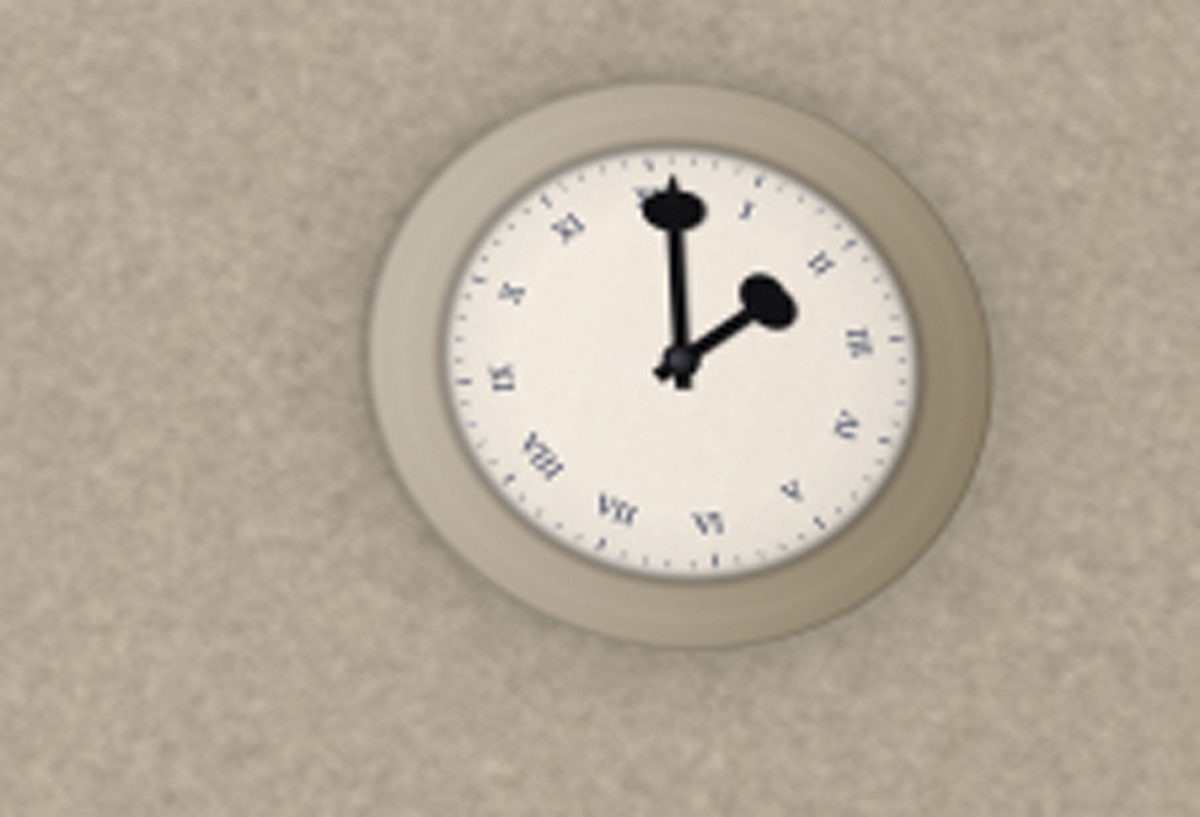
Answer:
**2:01**
